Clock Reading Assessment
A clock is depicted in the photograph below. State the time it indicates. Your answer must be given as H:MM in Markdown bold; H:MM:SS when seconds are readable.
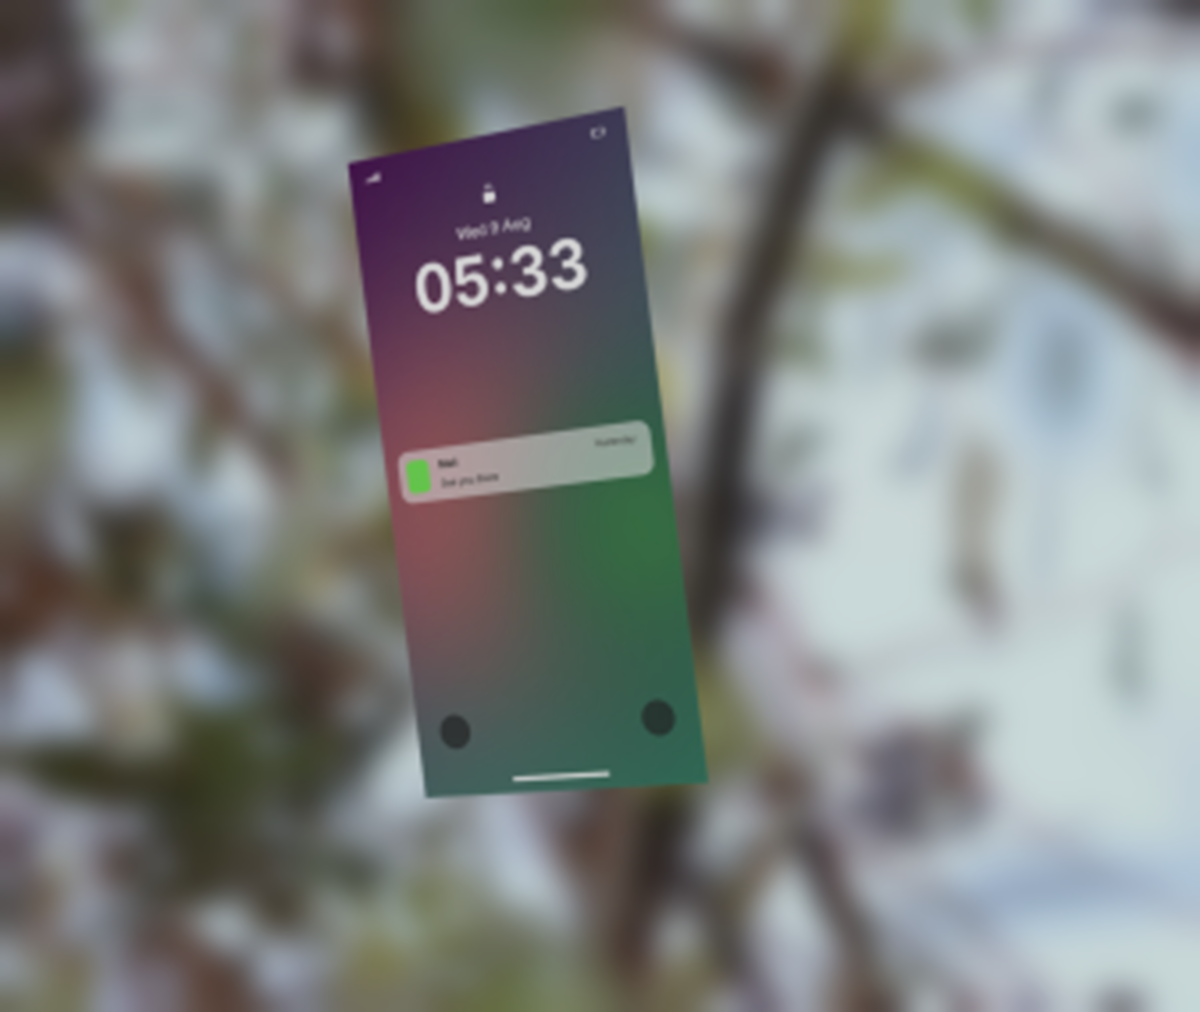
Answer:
**5:33**
